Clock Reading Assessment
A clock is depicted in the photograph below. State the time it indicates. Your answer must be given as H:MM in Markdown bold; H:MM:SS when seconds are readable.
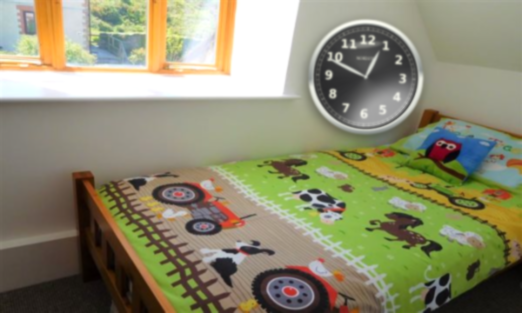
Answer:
**12:49**
